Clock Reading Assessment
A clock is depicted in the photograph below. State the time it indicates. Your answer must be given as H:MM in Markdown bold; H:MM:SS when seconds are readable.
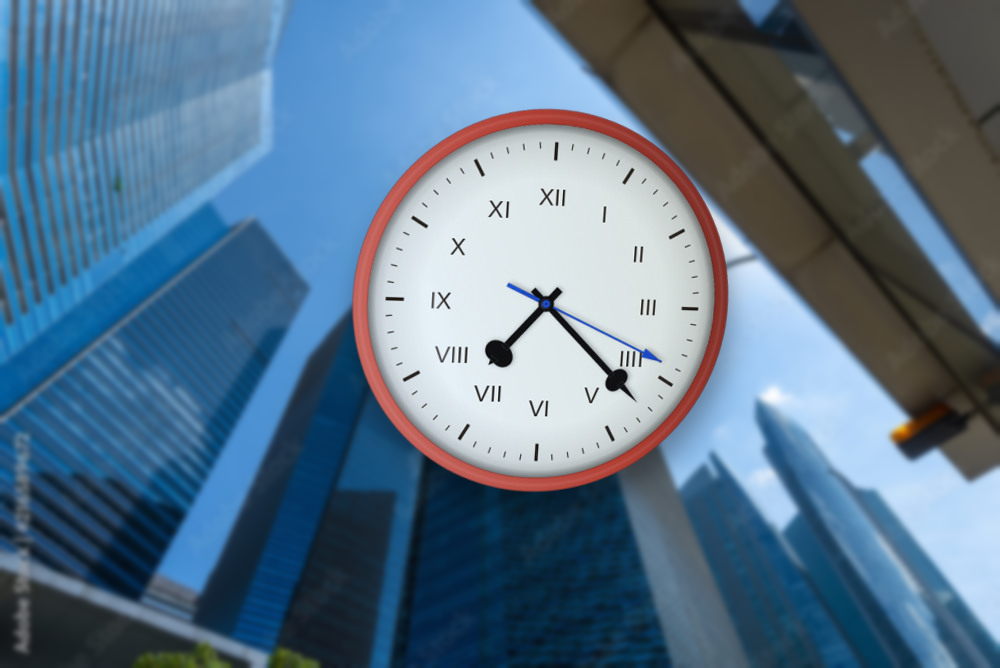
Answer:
**7:22:19**
